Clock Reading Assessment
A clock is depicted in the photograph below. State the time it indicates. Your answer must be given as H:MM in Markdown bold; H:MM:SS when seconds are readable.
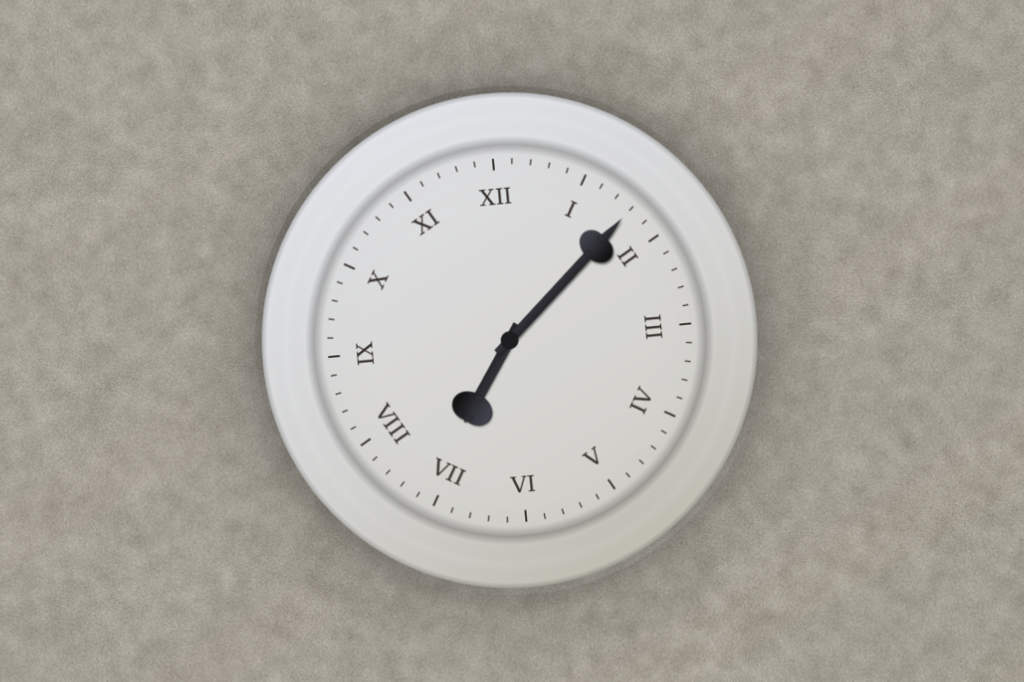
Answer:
**7:08**
